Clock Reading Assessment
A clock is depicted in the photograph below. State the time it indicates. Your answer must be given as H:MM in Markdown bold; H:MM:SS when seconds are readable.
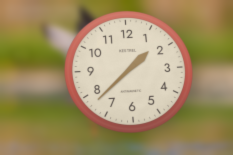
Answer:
**1:38**
